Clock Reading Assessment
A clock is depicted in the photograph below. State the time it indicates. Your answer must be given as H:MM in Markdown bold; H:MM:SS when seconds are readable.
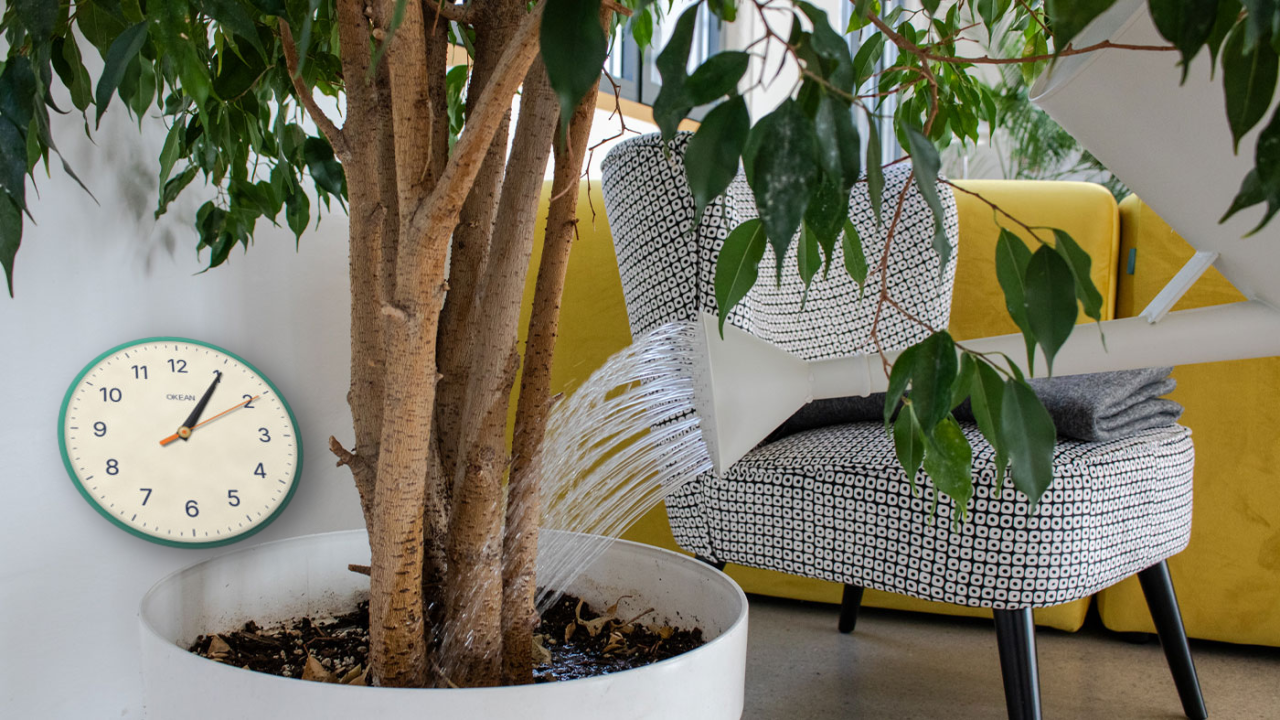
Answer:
**1:05:10**
